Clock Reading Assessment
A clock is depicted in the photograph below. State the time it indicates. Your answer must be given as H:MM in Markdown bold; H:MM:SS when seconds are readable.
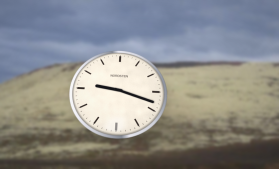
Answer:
**9:18**
